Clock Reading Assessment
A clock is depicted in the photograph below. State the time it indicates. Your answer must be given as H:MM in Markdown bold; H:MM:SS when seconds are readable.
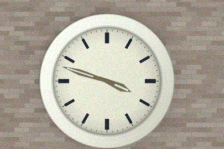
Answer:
**3:48**
